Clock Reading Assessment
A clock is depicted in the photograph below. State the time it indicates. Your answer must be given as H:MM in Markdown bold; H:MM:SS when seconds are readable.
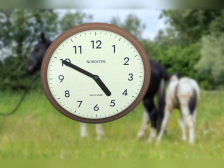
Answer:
**4:50**
